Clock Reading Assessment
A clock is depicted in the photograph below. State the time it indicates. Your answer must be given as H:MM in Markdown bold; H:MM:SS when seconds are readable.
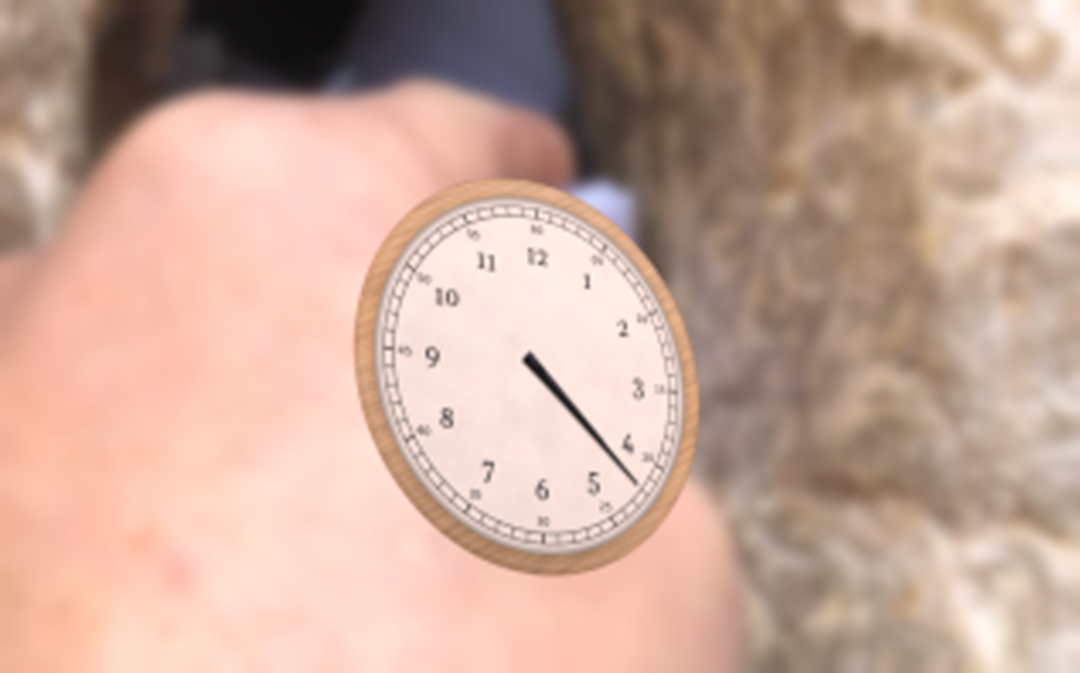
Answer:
**4:22**
